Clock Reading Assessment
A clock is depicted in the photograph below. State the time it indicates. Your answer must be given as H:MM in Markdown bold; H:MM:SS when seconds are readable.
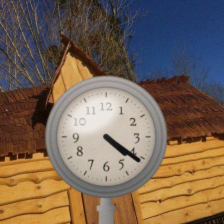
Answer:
**4:21**
